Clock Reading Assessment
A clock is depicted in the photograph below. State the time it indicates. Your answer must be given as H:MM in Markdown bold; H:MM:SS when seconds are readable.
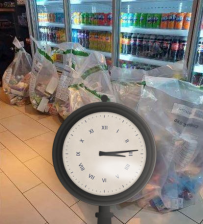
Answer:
**3:14**
